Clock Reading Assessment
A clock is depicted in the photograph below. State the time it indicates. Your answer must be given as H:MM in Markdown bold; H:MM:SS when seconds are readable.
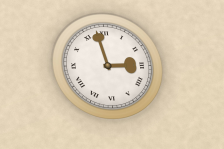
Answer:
**2:58**
